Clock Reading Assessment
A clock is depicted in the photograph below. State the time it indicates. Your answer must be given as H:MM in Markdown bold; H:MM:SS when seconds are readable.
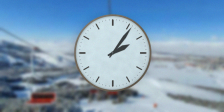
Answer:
**2:06**
